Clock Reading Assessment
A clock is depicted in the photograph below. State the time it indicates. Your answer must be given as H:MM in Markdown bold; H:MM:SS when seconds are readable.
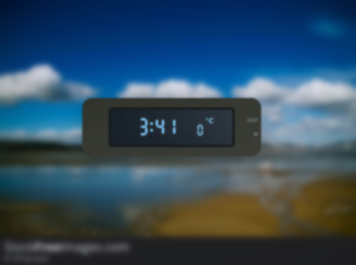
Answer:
**3:41**
